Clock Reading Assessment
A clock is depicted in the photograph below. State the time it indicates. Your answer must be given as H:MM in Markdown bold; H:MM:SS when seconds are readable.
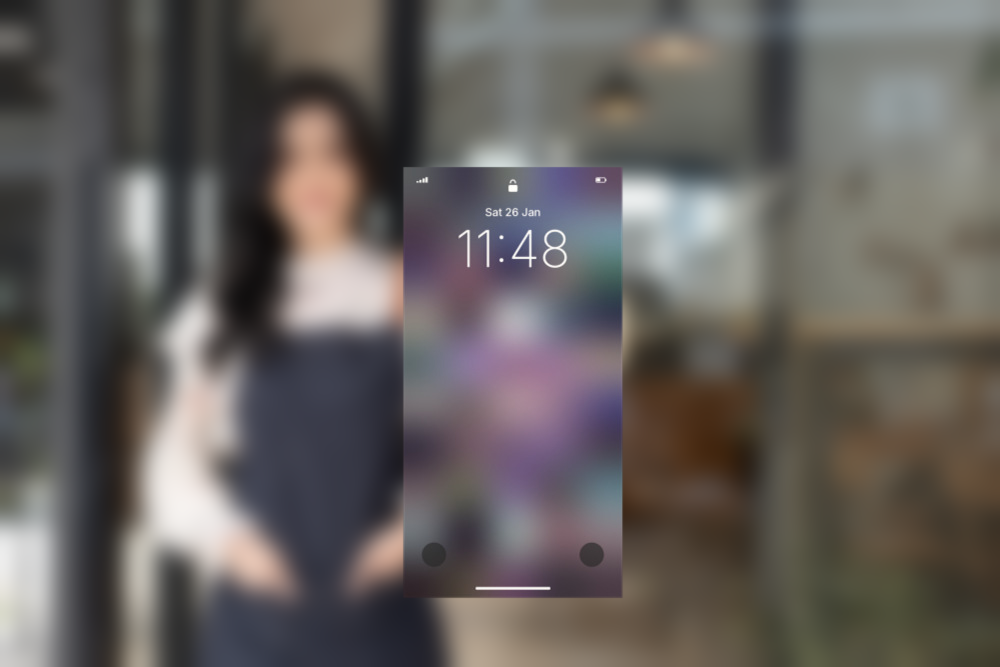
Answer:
**11:48**
